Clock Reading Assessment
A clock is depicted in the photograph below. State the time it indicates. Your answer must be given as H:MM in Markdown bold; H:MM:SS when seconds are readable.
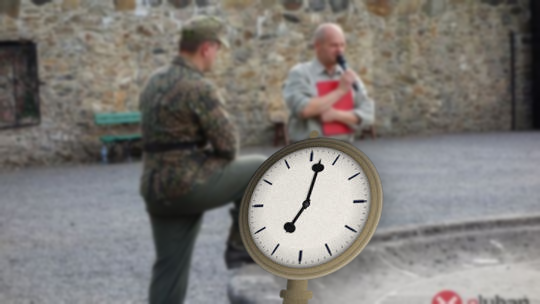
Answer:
**7:02**
